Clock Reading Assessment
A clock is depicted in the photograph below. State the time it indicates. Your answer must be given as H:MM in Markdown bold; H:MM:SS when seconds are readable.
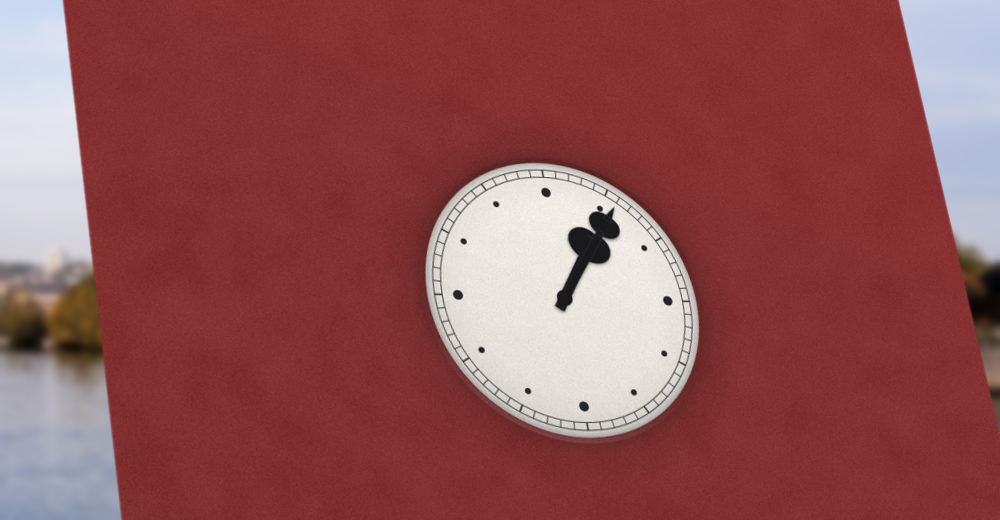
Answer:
**1:06**
